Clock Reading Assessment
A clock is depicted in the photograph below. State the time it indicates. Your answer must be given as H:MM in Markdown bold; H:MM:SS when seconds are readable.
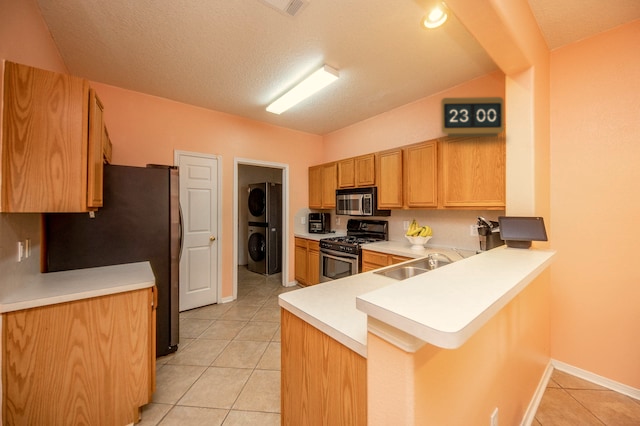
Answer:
**23:00**
